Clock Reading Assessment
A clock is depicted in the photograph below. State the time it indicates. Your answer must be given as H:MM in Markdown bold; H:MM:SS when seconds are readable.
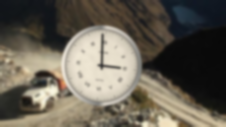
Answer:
**2:59**
